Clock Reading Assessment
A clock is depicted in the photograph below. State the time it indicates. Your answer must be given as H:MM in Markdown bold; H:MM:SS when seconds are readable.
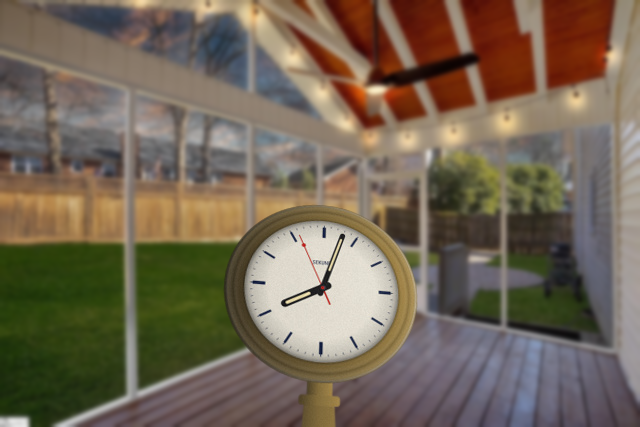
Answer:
**8:02:56**
